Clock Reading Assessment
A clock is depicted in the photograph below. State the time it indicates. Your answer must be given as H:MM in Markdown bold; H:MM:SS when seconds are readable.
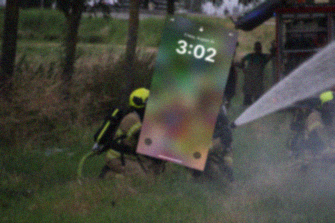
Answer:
**3:02**
